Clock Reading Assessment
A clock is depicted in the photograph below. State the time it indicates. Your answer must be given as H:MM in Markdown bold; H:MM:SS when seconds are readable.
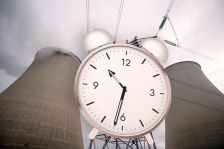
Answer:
**10:32**
